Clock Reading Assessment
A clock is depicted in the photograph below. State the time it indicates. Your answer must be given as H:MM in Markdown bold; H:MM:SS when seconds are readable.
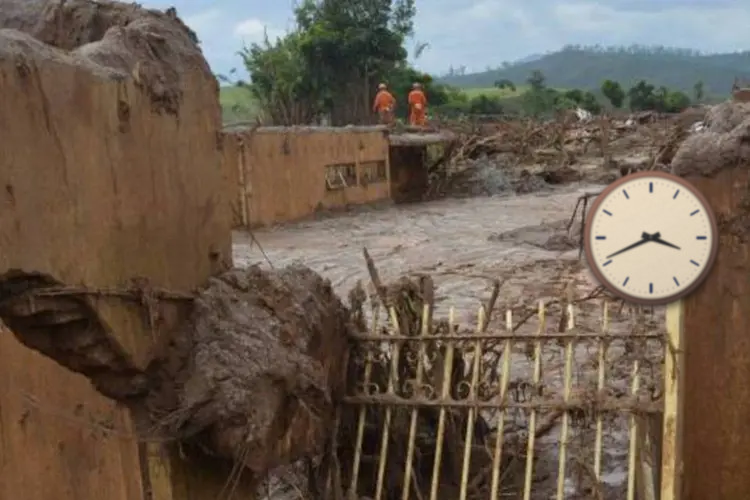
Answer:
**3:41**
